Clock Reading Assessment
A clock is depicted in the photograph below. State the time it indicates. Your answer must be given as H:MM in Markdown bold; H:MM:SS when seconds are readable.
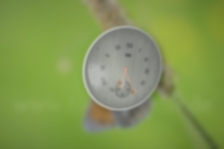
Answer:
**6:25**
